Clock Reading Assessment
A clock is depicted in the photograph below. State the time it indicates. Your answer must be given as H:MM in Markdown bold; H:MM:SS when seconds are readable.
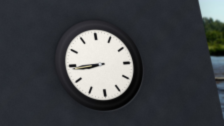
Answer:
**8:44**
